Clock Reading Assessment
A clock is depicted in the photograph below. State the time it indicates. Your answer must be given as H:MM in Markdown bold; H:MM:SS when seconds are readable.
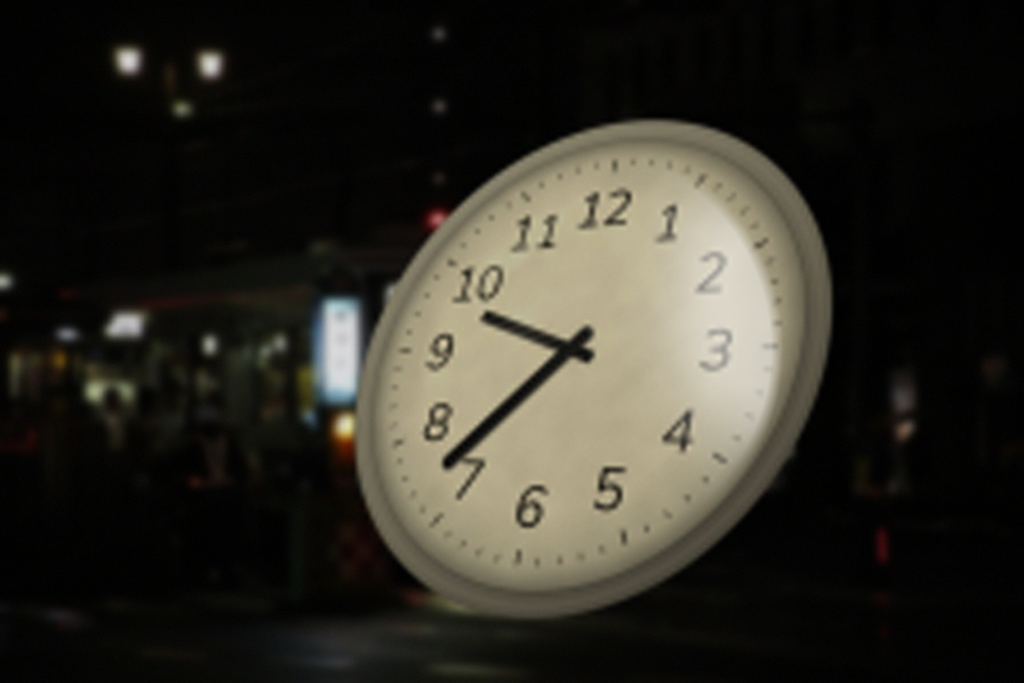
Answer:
**9:37**
